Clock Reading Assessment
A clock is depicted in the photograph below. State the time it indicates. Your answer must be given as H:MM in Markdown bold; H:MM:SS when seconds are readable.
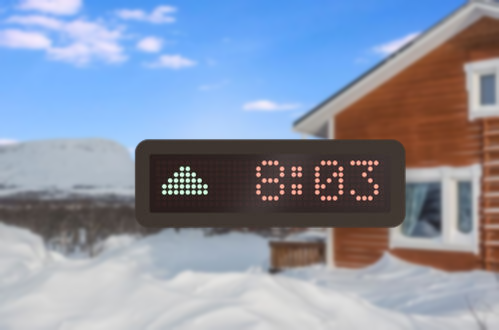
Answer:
**8:03**
